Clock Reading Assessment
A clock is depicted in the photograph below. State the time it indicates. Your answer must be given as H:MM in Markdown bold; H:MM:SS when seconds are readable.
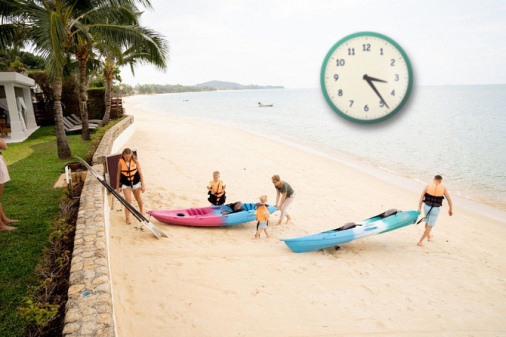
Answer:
**3:24**
